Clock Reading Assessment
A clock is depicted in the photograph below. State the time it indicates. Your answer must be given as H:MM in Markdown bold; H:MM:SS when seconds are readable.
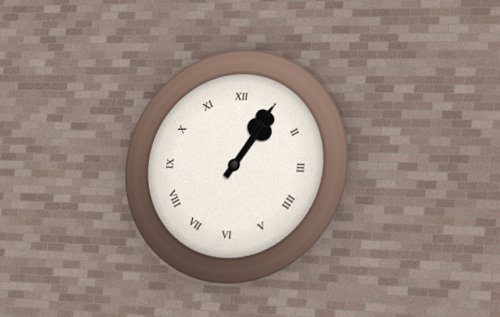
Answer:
**1:05**
